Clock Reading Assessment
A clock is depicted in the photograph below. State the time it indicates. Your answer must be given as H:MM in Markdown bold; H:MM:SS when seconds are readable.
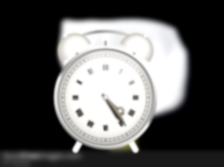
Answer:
**4:24**
